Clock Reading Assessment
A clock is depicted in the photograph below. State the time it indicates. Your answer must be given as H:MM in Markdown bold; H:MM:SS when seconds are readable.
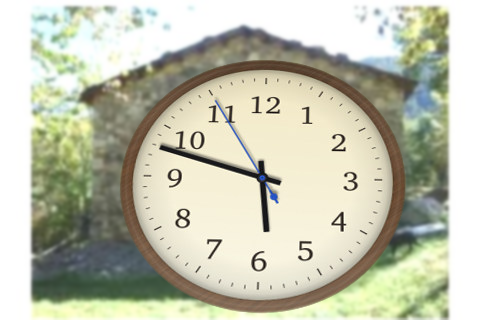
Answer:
**5:47:55**
